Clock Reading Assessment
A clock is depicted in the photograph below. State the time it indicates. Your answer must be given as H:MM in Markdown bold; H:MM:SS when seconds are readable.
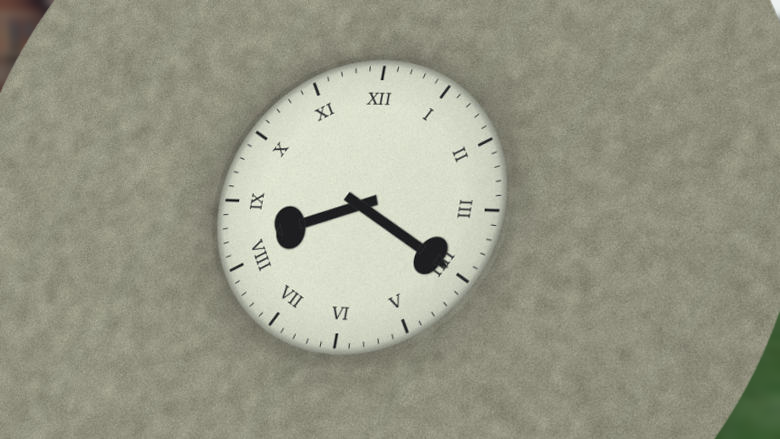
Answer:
**8:20**
